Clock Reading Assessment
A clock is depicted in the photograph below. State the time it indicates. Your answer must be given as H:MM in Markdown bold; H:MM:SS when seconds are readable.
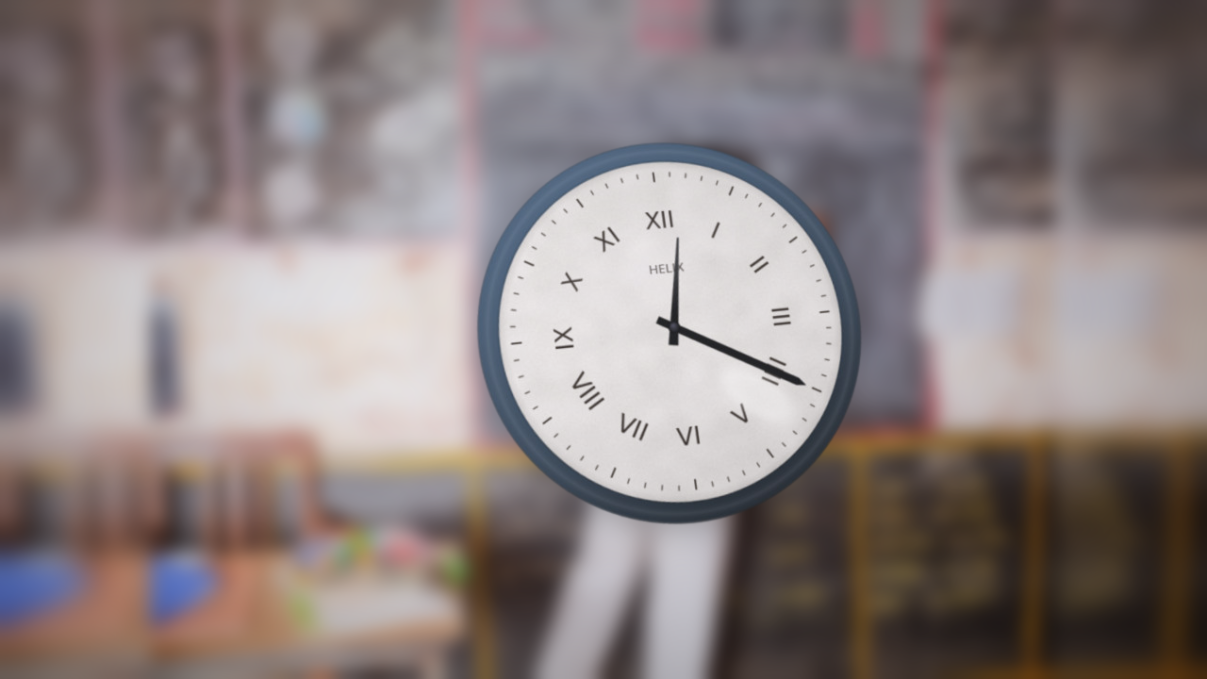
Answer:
**12:20**
